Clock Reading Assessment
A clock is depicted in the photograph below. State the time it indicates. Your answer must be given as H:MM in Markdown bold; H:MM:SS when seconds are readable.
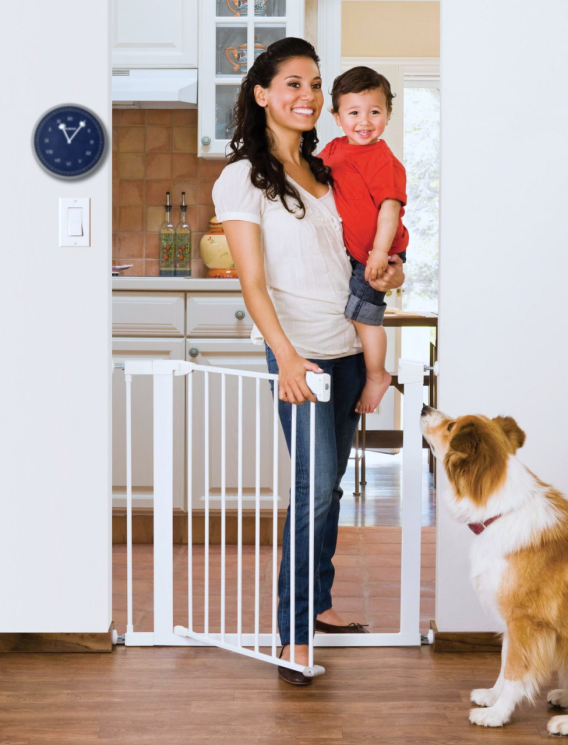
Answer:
**11:06**
